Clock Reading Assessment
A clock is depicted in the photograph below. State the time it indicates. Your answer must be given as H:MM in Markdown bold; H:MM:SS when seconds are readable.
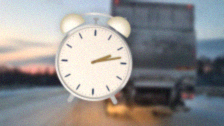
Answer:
**2:13**
